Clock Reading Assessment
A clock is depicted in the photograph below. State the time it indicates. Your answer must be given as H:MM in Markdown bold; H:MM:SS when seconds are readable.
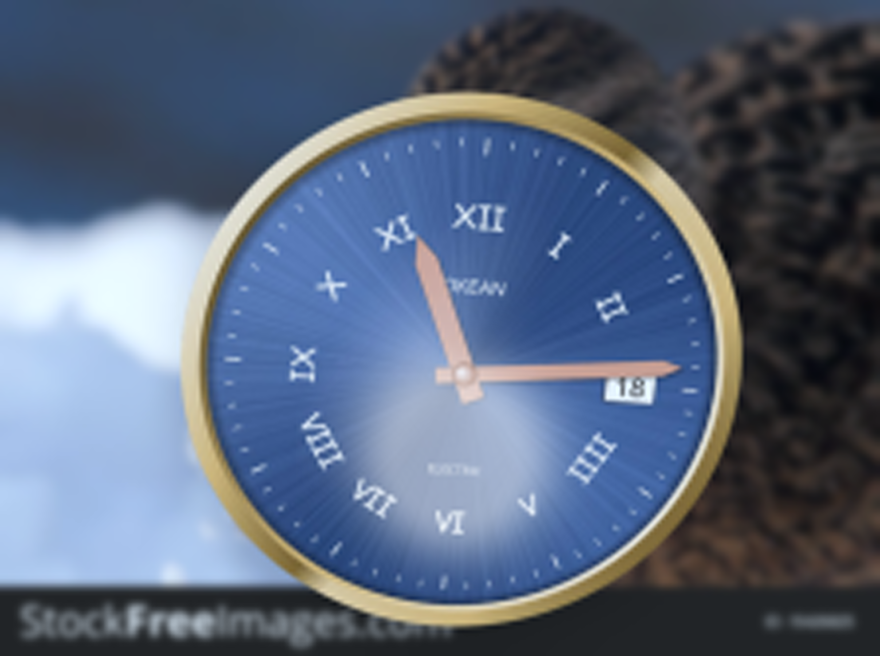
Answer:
**11:14**
